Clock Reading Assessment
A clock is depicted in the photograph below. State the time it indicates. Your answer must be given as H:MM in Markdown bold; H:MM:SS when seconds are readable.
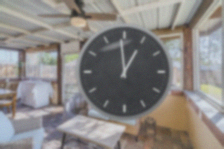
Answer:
**12:59**
